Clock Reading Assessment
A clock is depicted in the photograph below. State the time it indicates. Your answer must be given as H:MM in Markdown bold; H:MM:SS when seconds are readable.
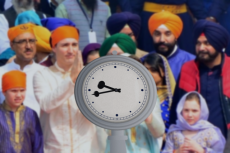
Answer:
**9:43**
